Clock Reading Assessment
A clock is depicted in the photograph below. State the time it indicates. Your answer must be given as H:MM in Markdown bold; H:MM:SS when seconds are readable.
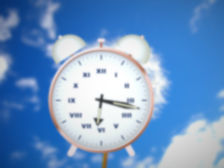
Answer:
**6:17**
